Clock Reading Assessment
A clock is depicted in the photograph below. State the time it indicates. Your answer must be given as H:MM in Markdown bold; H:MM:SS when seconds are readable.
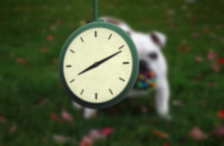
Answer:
**8:11**
